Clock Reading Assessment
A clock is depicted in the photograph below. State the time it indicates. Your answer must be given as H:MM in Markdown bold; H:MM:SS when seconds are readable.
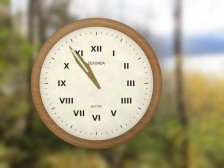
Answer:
**10:54**
